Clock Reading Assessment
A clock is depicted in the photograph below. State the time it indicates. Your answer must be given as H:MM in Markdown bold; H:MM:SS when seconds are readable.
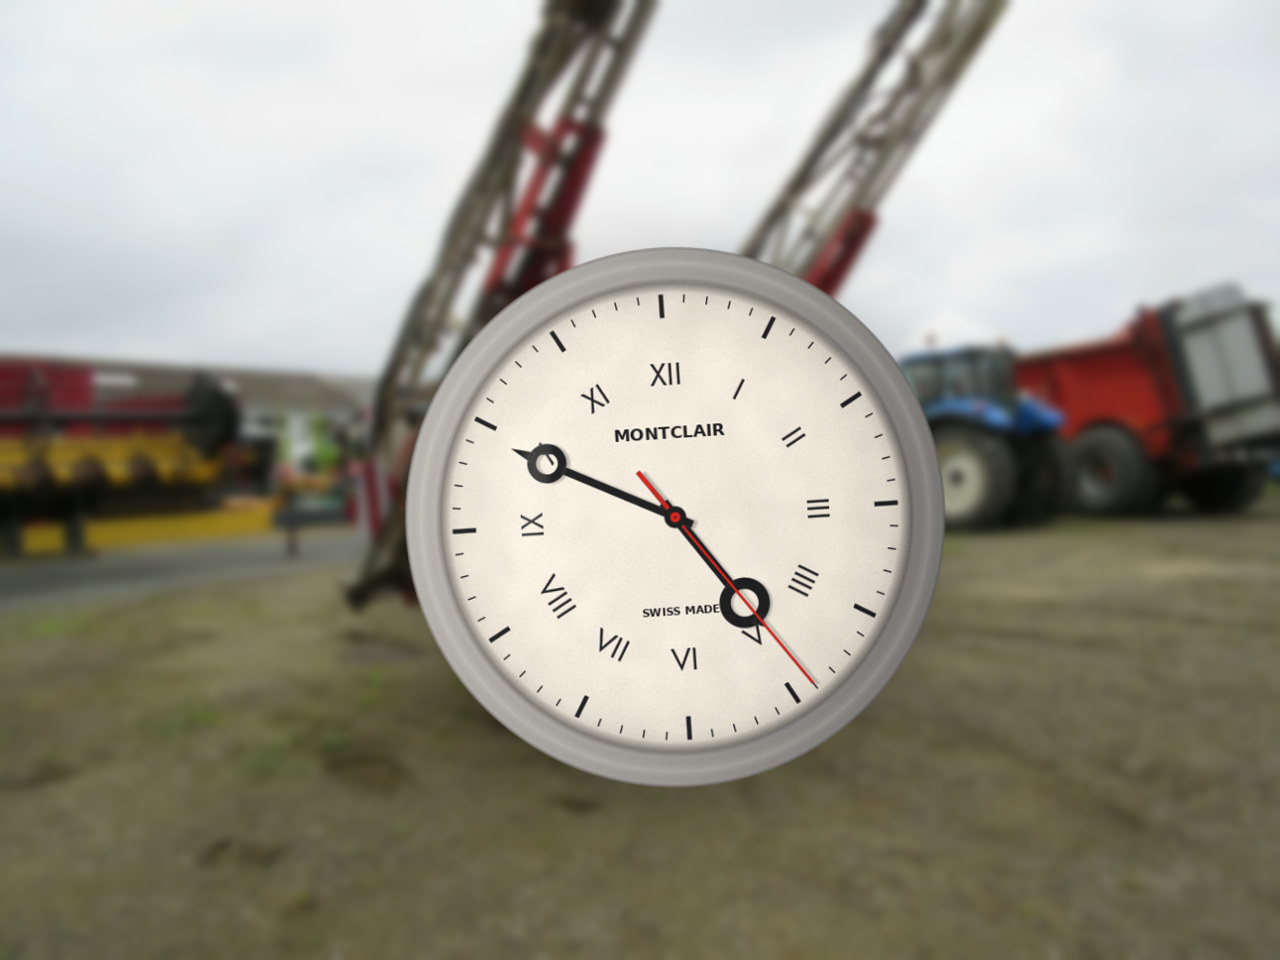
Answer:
**4:49:24**
